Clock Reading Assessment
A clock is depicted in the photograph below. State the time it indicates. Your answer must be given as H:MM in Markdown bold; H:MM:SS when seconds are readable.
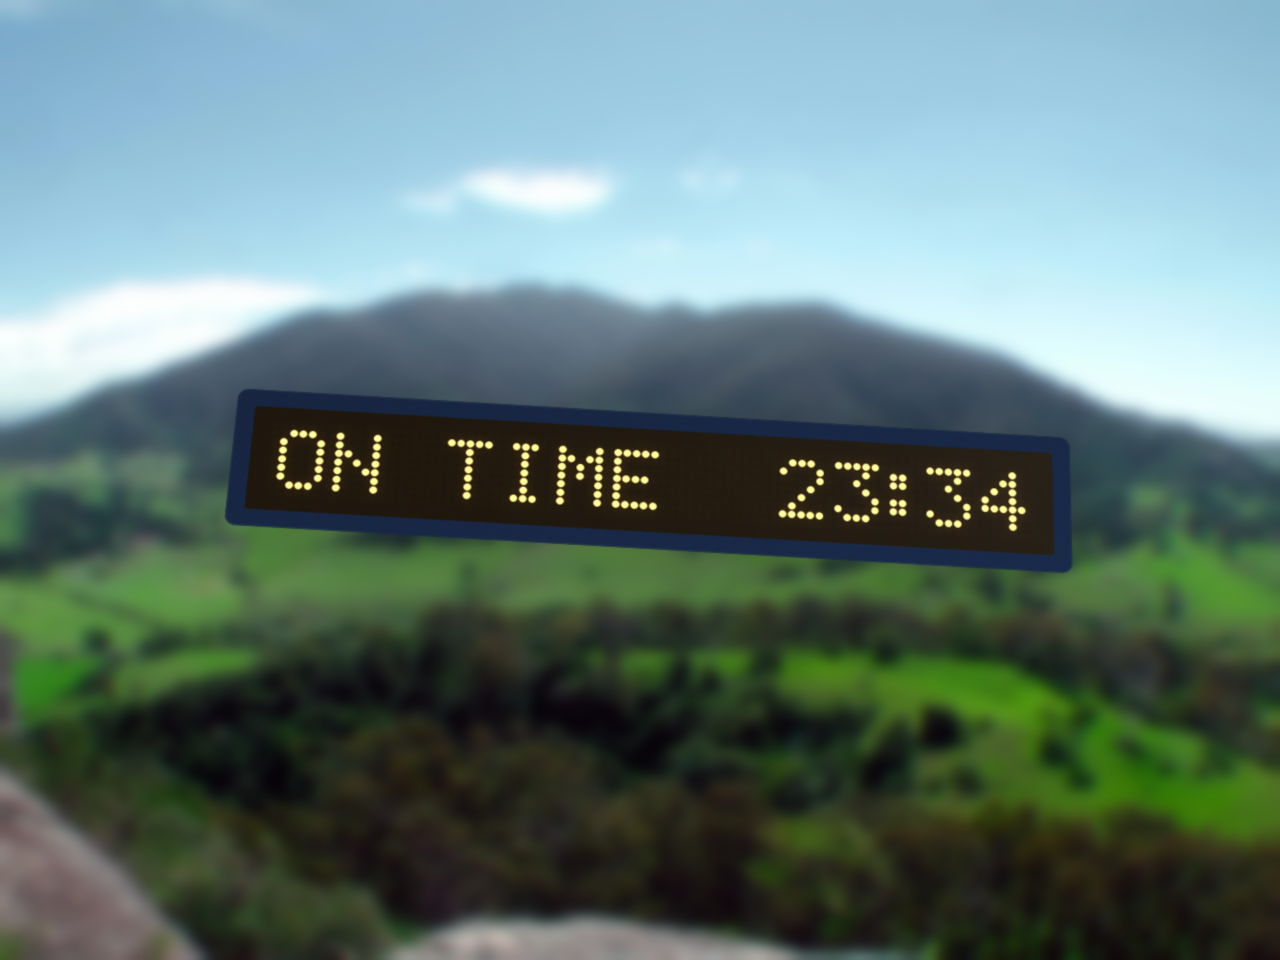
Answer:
**23:34**
